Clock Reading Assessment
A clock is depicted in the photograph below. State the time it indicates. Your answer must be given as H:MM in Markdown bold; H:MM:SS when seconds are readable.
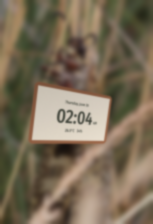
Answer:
**2:04**
